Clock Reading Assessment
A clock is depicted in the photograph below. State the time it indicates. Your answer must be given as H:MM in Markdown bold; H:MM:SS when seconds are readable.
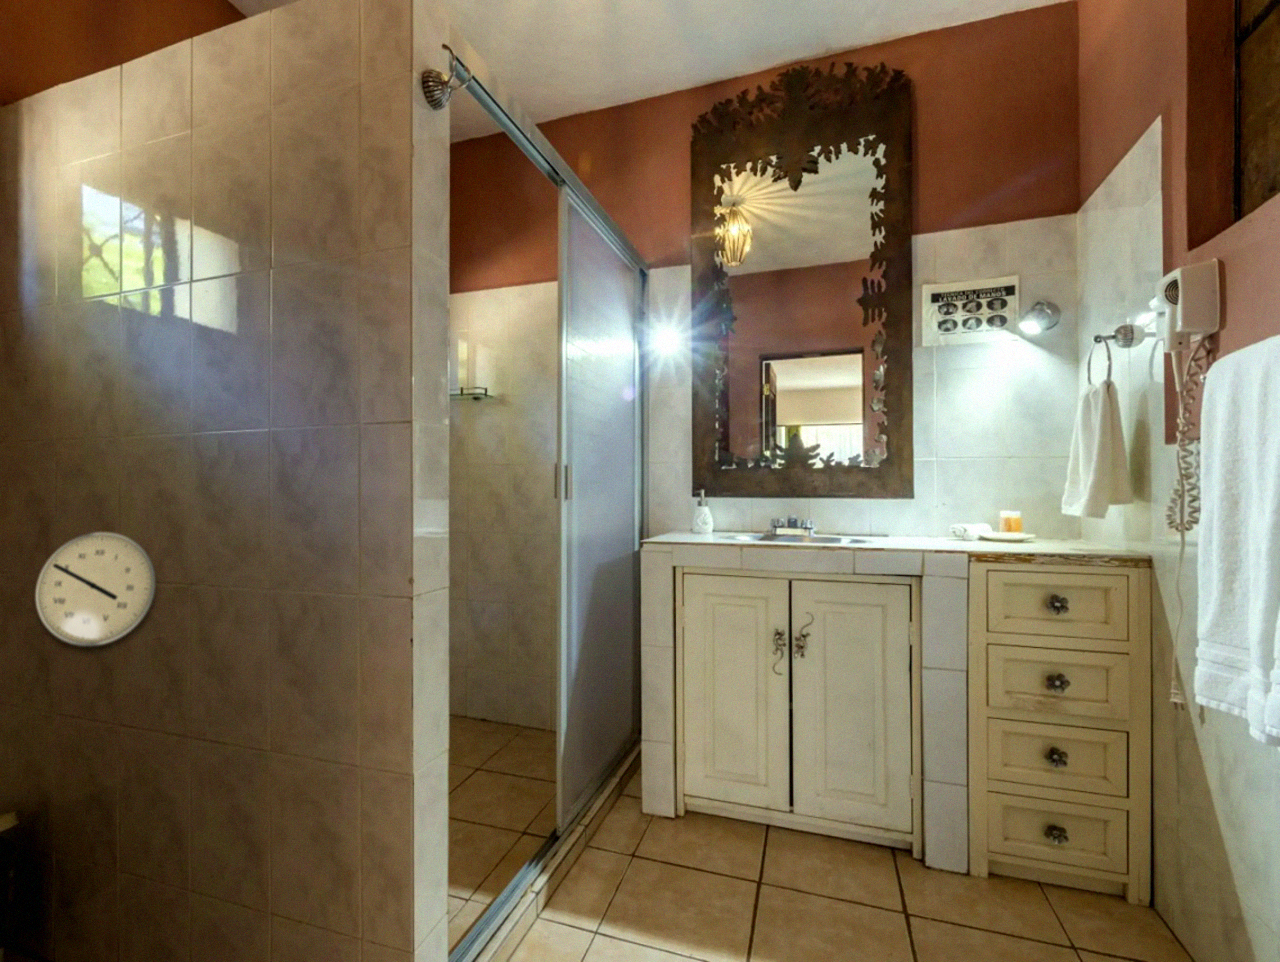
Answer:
**3:49**
